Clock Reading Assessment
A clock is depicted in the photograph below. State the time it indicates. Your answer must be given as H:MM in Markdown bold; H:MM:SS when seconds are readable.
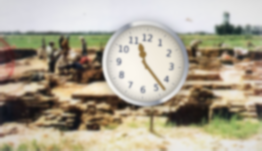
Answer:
**11:23**
